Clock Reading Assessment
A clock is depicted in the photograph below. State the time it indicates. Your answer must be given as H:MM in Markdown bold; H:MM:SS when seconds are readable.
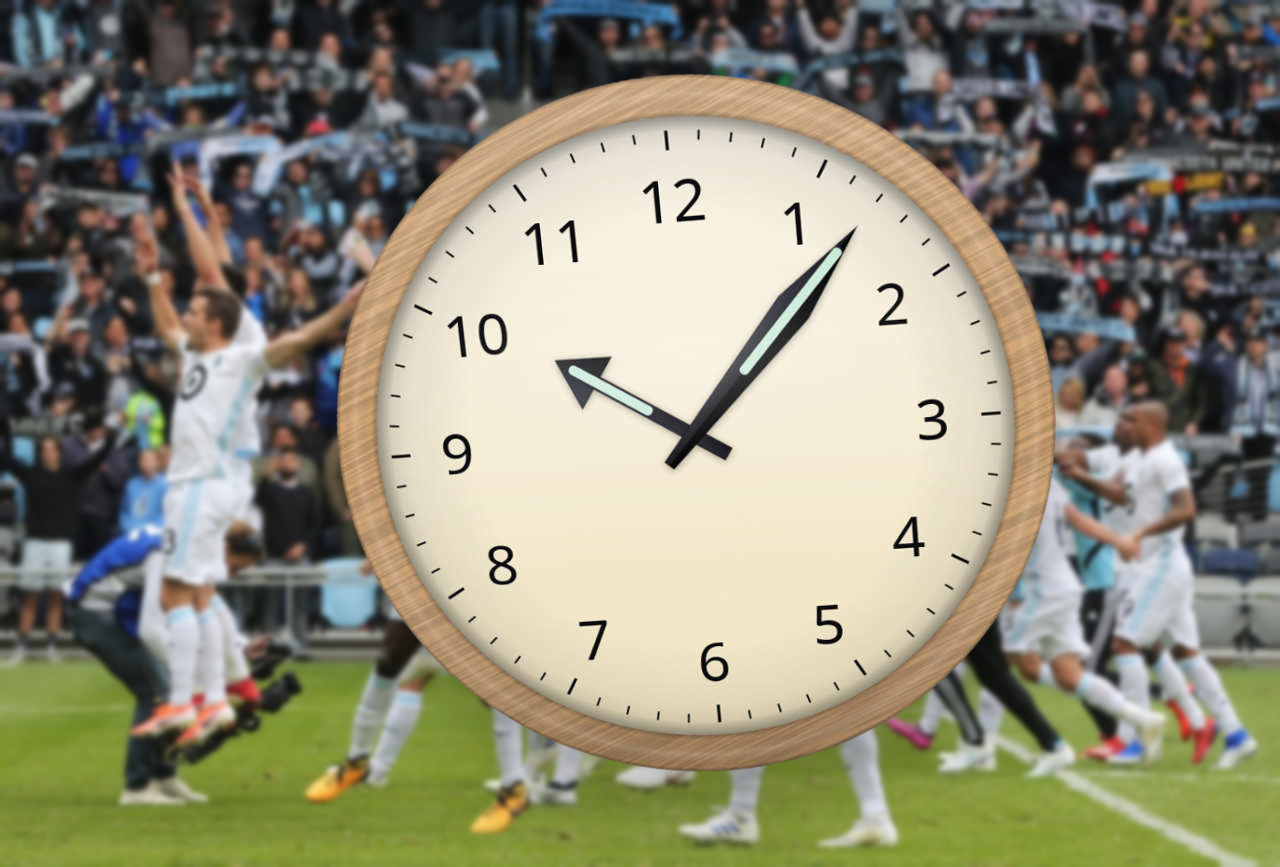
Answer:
**10:07**
